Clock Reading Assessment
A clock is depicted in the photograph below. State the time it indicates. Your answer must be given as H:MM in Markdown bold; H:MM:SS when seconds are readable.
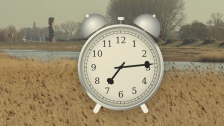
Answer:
**7:14**
